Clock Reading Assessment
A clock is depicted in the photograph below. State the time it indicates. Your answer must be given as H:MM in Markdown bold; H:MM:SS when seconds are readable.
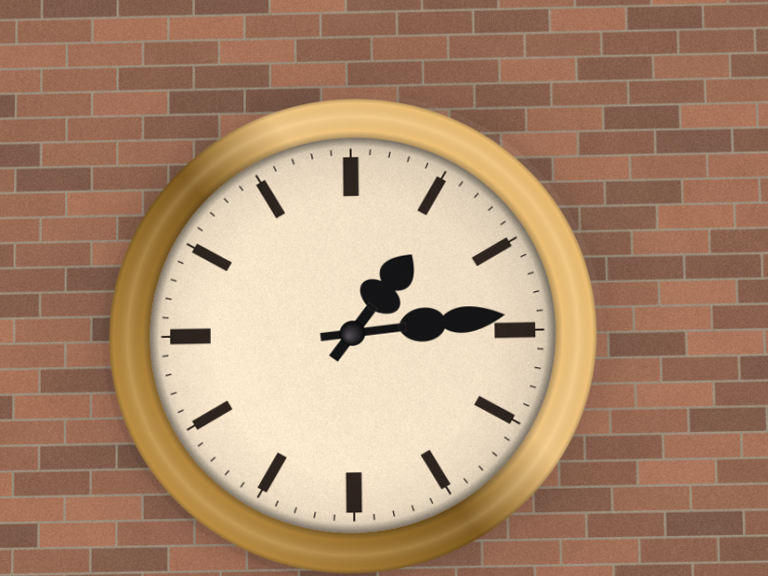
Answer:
**1:14**
